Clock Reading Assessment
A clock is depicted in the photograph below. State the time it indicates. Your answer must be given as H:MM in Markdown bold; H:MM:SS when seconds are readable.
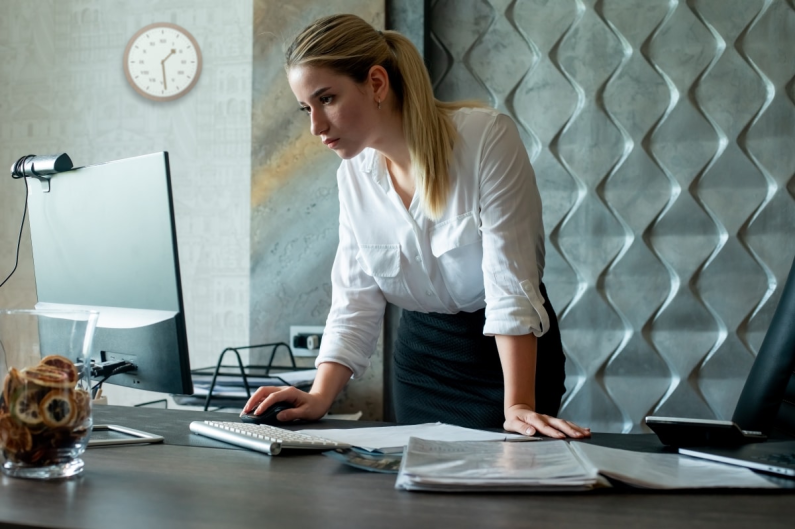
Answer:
**1:29**
